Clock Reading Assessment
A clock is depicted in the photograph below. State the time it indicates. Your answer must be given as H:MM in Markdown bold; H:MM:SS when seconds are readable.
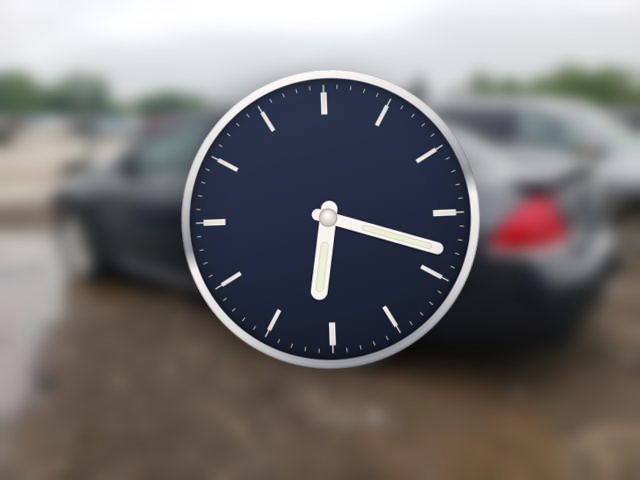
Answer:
**6:18**
